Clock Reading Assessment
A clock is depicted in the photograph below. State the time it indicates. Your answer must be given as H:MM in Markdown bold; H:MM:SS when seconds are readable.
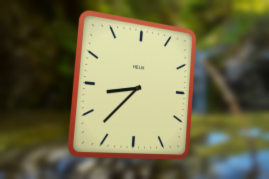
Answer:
**8:37**
